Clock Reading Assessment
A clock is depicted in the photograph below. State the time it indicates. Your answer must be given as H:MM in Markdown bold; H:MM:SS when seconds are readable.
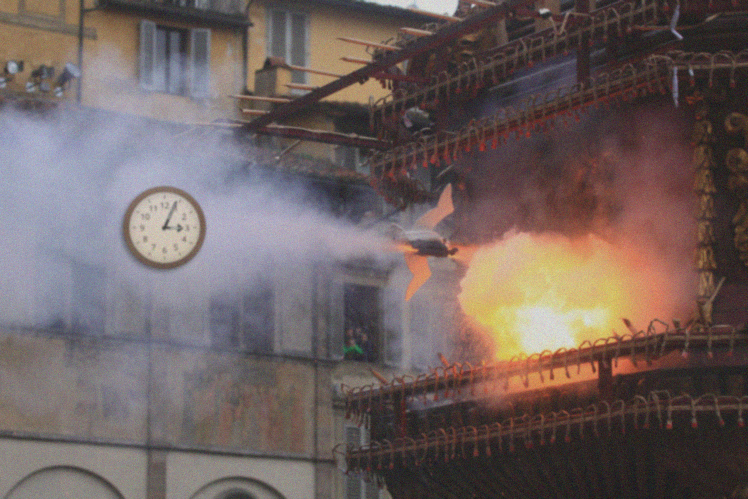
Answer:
**3:04**
